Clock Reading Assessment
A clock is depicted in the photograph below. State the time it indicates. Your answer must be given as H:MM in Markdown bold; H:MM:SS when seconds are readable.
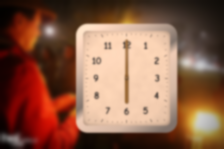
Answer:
**6:00**
